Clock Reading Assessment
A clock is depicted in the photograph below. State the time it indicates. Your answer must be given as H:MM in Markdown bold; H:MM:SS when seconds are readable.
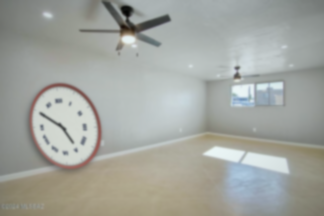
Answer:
**4:50**
